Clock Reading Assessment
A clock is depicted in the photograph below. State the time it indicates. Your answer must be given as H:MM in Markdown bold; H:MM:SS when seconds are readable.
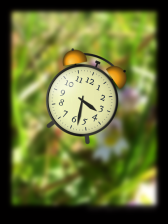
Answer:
**3:28**
